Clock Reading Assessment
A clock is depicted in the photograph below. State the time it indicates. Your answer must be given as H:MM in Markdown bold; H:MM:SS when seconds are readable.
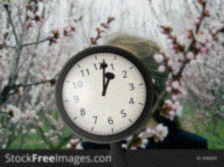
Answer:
**1:02**
